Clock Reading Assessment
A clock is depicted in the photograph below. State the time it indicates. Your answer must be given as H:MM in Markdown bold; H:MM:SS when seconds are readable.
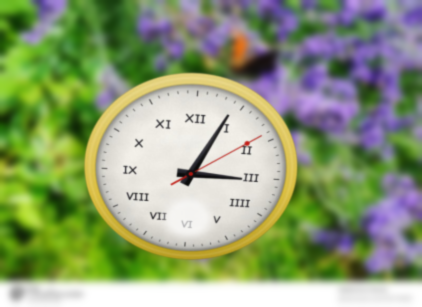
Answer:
**3:04:09**
